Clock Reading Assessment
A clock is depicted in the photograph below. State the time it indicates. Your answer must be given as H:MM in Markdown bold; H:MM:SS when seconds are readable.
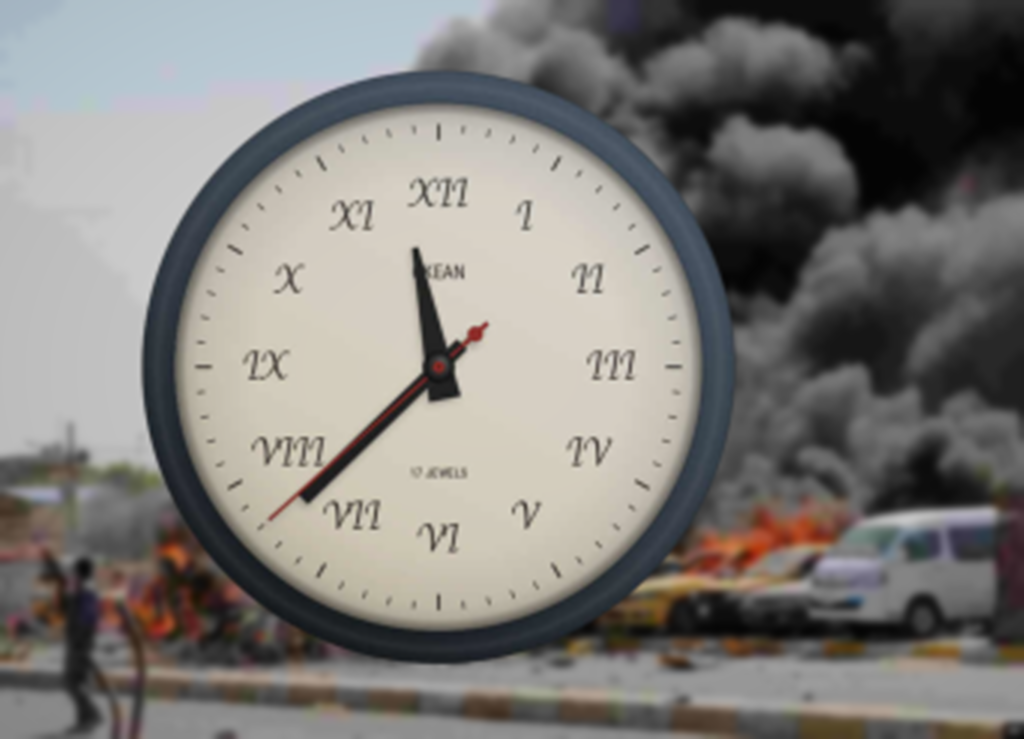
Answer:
**11:37:38**
